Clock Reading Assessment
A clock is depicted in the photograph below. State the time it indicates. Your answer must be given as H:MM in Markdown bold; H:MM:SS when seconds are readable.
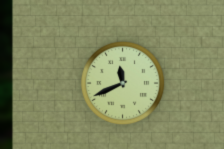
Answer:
**11:41**
